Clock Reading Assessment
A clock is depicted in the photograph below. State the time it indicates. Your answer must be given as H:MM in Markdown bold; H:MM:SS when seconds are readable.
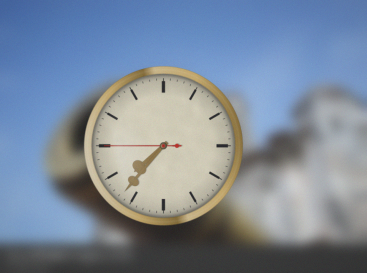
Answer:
**7:36:45**
